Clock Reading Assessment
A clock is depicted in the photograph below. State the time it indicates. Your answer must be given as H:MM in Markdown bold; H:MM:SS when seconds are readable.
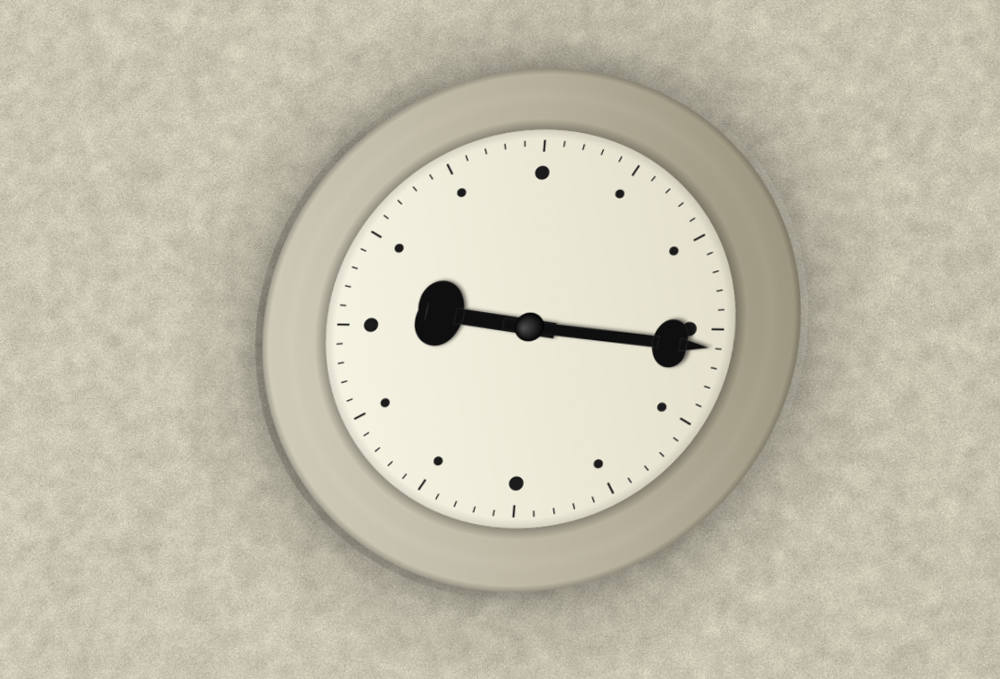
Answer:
**9:16**
